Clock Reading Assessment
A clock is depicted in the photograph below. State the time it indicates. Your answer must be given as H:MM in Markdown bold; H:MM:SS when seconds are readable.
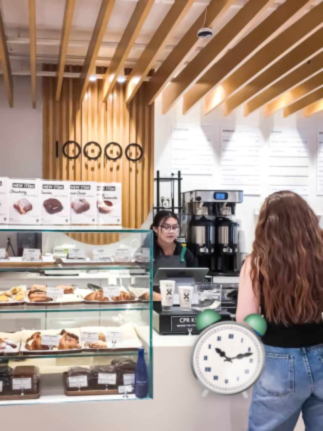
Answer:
**10:12**
